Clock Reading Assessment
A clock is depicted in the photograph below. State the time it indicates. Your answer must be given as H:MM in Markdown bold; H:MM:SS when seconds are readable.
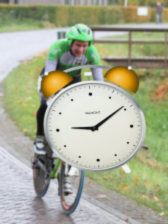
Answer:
**9:09**
